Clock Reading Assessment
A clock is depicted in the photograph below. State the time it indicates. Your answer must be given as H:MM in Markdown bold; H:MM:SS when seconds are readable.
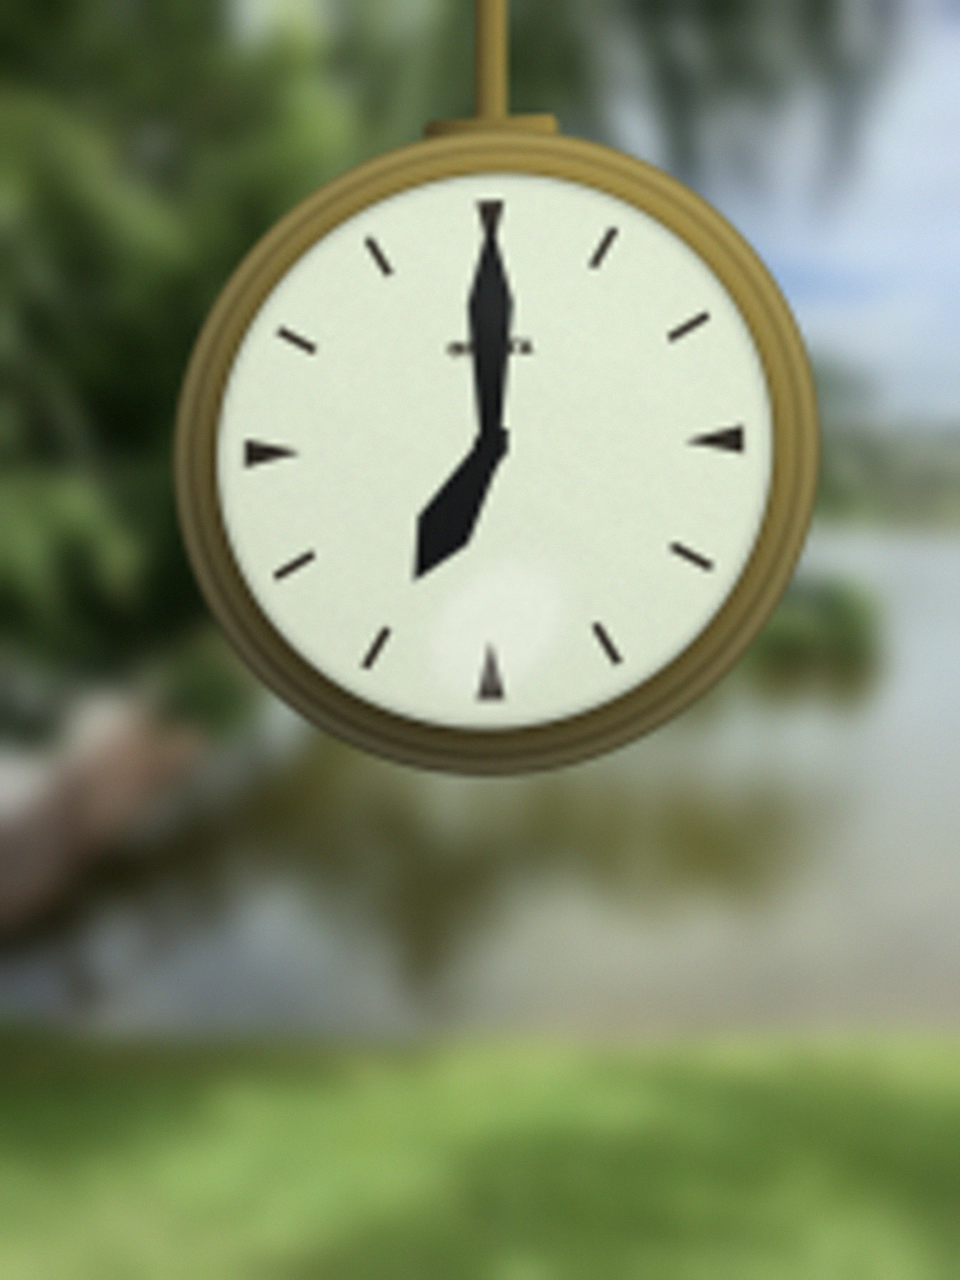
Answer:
**7:00**
